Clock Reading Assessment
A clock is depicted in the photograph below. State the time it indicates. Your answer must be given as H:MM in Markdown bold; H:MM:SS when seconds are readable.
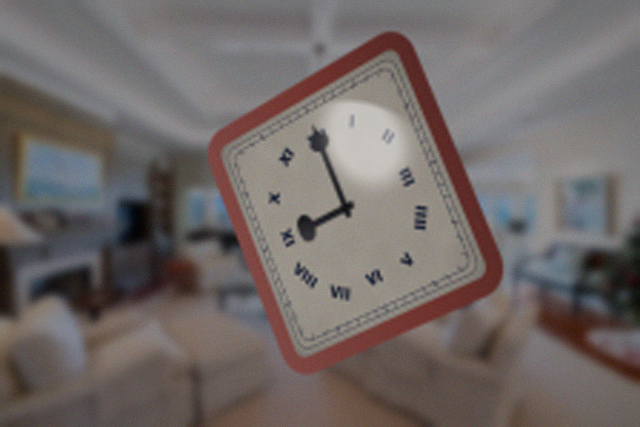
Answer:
**9:00**
